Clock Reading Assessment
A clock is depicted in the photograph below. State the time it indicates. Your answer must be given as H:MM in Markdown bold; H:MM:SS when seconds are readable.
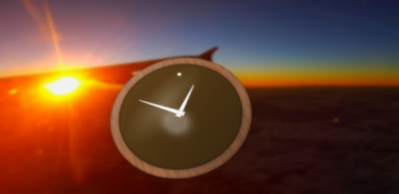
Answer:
**12:49**
